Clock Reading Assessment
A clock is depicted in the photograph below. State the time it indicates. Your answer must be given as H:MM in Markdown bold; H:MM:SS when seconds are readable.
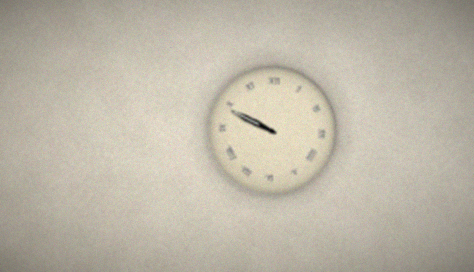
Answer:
**9:49**
